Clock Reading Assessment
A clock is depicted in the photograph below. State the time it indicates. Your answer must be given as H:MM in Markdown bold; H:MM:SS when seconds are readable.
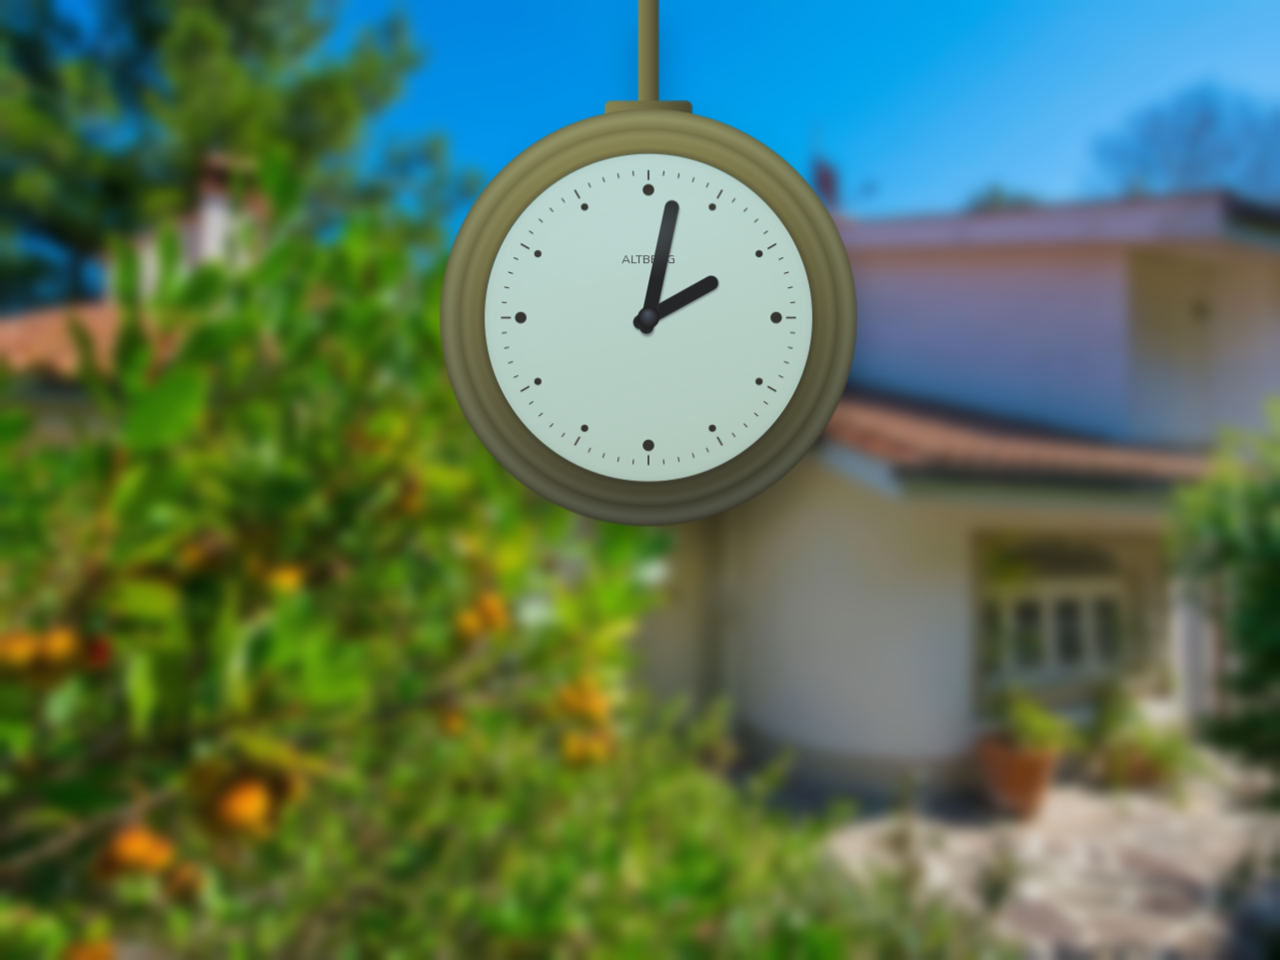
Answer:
**2:02**
